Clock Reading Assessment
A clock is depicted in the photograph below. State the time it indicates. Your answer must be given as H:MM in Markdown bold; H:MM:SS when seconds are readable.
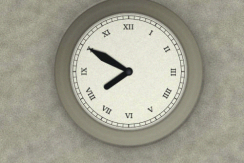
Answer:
**7:50**
